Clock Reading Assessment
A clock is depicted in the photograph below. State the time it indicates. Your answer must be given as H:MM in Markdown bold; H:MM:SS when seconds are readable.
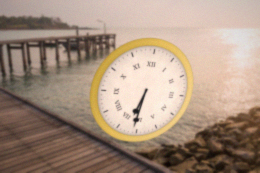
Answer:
**6:31**
